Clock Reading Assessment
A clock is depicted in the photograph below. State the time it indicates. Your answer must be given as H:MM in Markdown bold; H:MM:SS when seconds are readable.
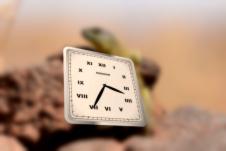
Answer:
**3:35**
